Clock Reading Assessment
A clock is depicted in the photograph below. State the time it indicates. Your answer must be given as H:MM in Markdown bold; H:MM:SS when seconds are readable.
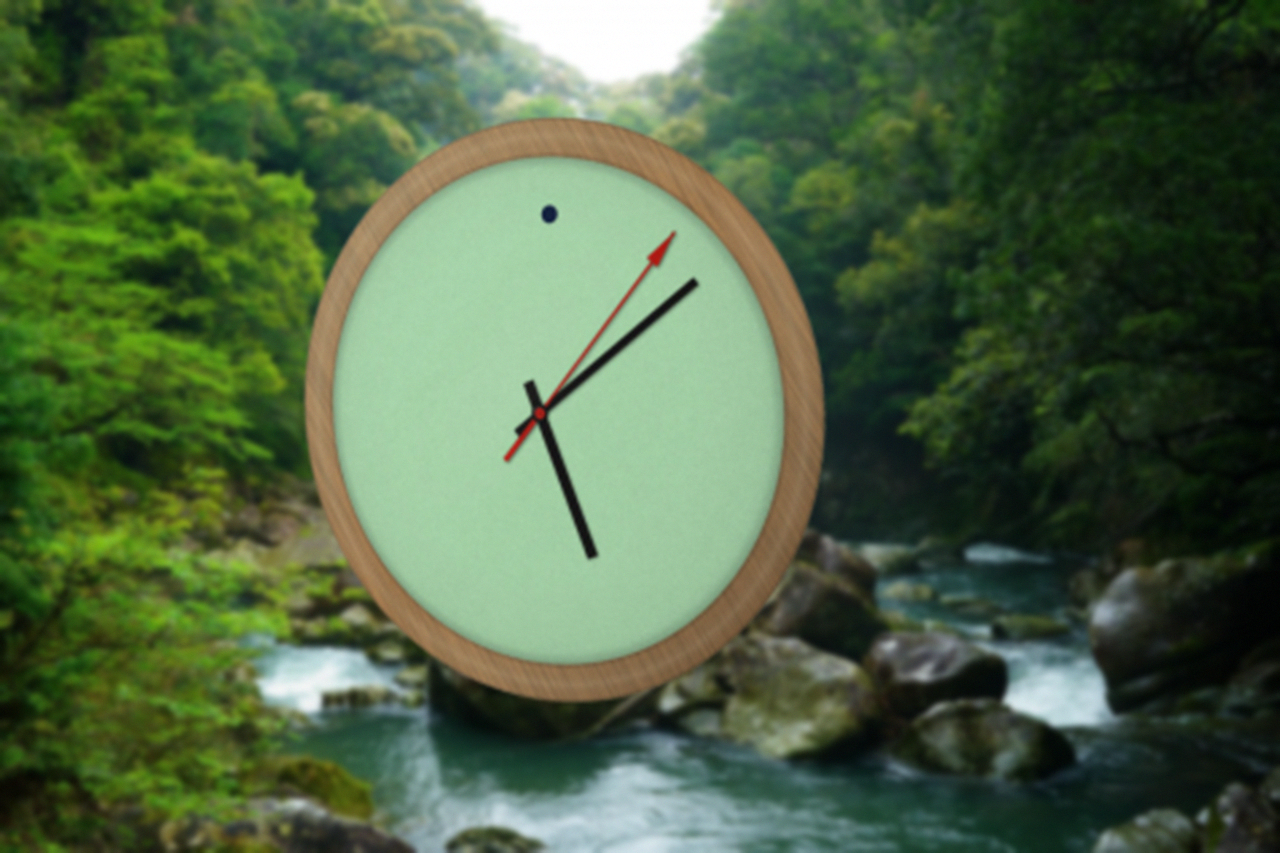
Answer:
**5:08:06**
